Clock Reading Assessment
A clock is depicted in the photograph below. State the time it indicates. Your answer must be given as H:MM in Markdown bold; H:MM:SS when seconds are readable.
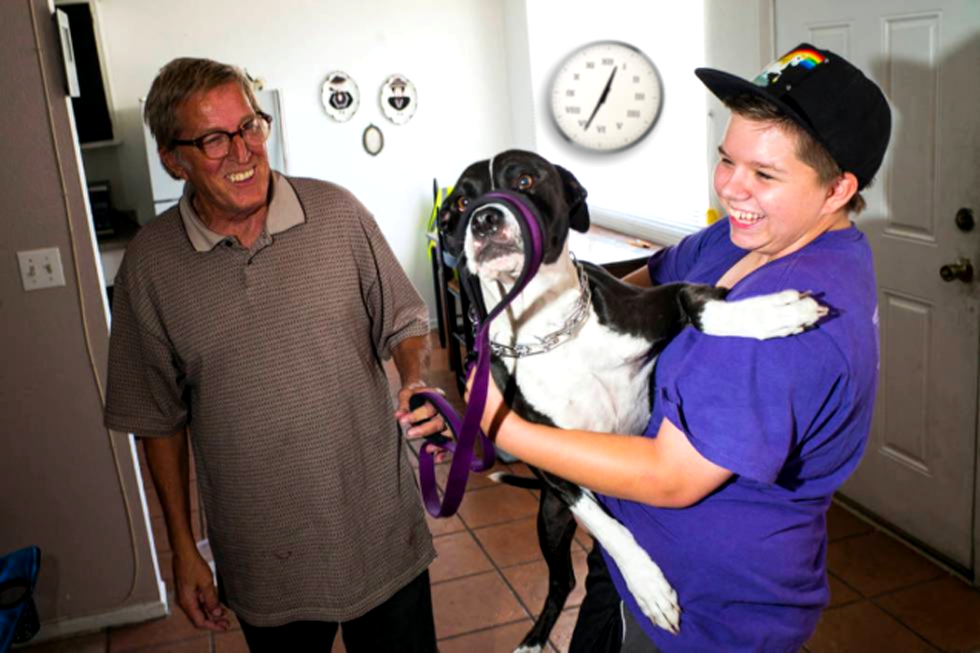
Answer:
**12:34**
